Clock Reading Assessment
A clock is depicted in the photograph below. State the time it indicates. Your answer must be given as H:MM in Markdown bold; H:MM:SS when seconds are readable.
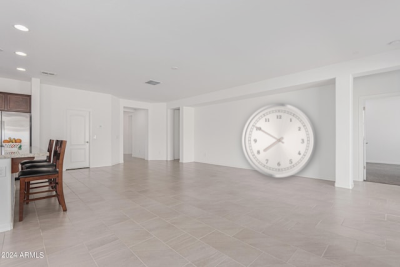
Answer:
**7:50**
